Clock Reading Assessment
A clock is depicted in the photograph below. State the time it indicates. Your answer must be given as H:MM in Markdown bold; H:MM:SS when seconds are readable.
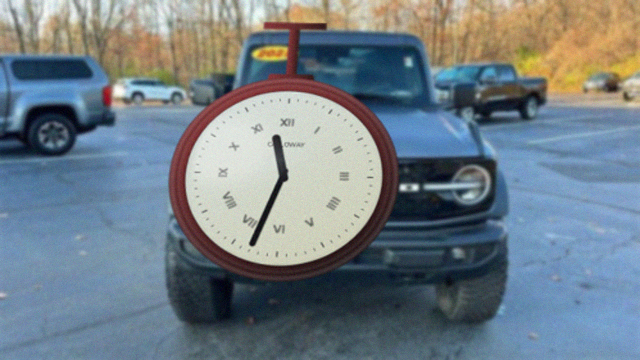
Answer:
**11:33**
